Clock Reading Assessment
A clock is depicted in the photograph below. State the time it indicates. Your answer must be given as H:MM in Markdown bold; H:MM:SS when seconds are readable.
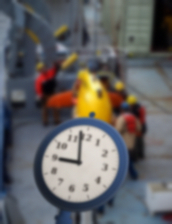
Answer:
**8:58**
